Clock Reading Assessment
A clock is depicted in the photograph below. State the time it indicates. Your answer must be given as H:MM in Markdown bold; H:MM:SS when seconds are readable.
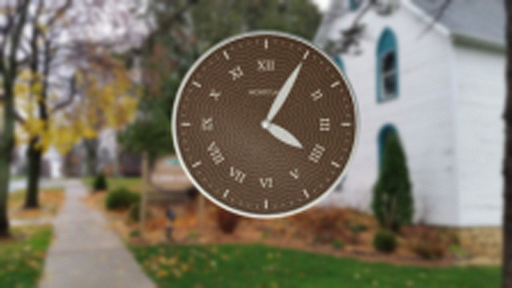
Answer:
**4:05**
